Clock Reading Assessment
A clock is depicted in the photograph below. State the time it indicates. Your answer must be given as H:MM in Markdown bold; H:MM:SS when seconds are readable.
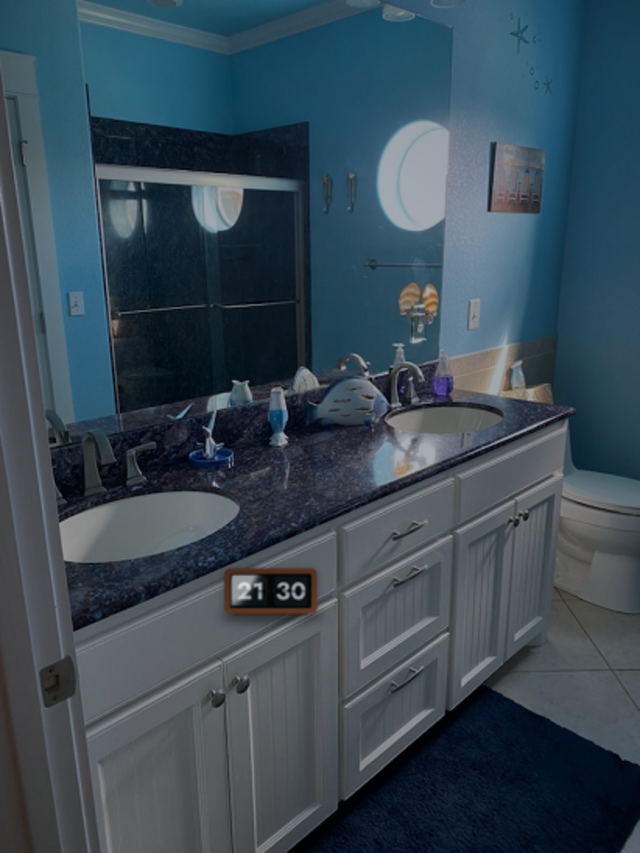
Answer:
**21:30**
